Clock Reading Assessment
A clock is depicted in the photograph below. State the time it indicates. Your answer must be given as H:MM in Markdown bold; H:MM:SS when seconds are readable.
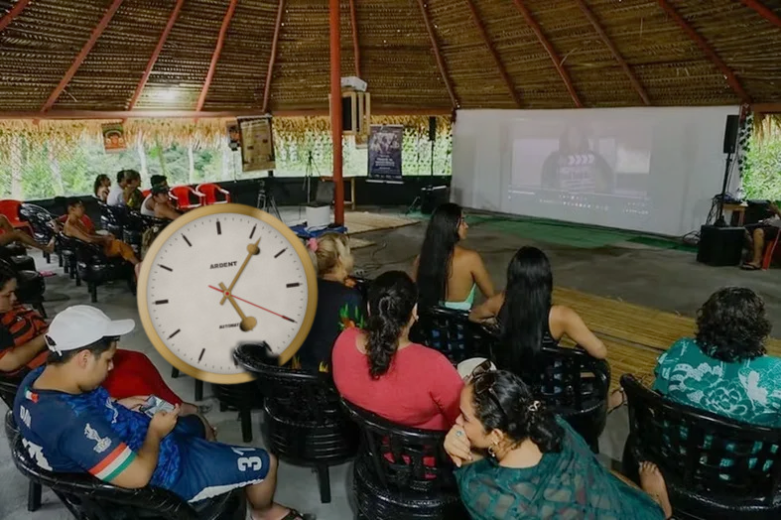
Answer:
**5:06:20**
